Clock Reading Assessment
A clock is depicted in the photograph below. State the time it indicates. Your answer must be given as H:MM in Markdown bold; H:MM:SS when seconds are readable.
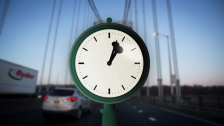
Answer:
**1:03**
